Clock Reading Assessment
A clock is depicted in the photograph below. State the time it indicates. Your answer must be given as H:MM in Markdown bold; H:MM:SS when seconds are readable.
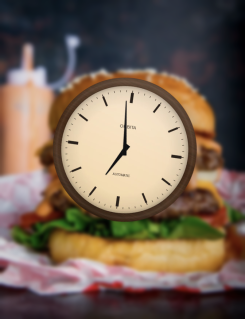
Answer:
**6:59**
